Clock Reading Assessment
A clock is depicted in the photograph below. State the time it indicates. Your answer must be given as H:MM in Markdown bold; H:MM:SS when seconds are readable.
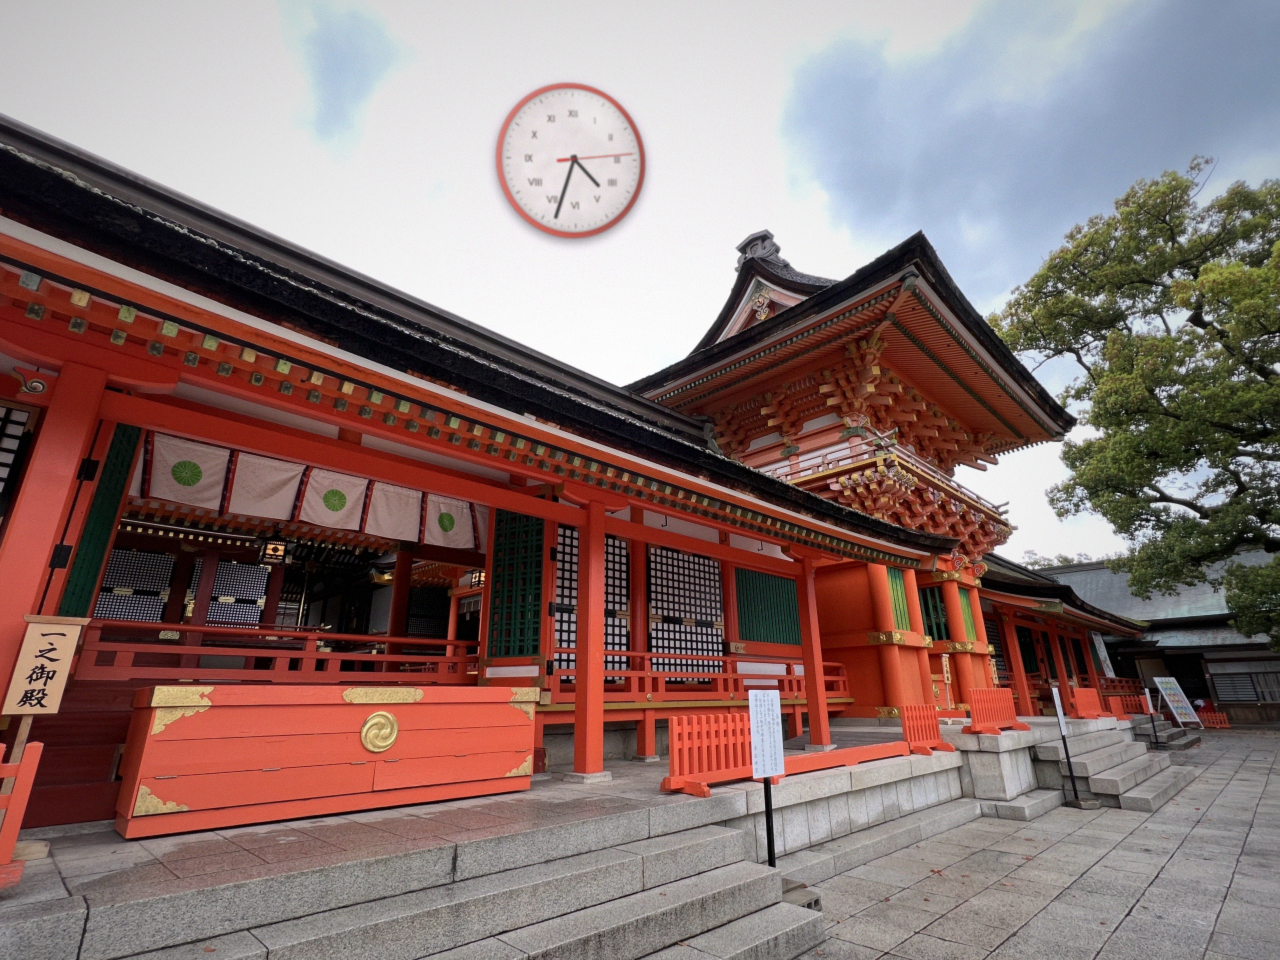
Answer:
**4:33:14**
